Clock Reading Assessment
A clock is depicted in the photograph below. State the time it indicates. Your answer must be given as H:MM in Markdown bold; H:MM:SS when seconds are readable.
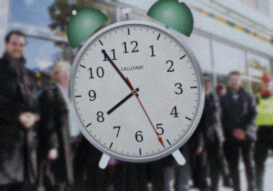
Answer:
**7:54:26**
